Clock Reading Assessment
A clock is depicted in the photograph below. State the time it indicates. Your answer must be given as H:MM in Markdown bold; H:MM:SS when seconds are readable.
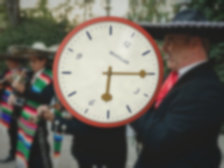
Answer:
**5:10**
